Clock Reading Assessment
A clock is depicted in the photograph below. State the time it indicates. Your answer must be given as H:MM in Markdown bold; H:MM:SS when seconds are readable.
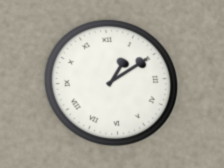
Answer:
**1:10**
